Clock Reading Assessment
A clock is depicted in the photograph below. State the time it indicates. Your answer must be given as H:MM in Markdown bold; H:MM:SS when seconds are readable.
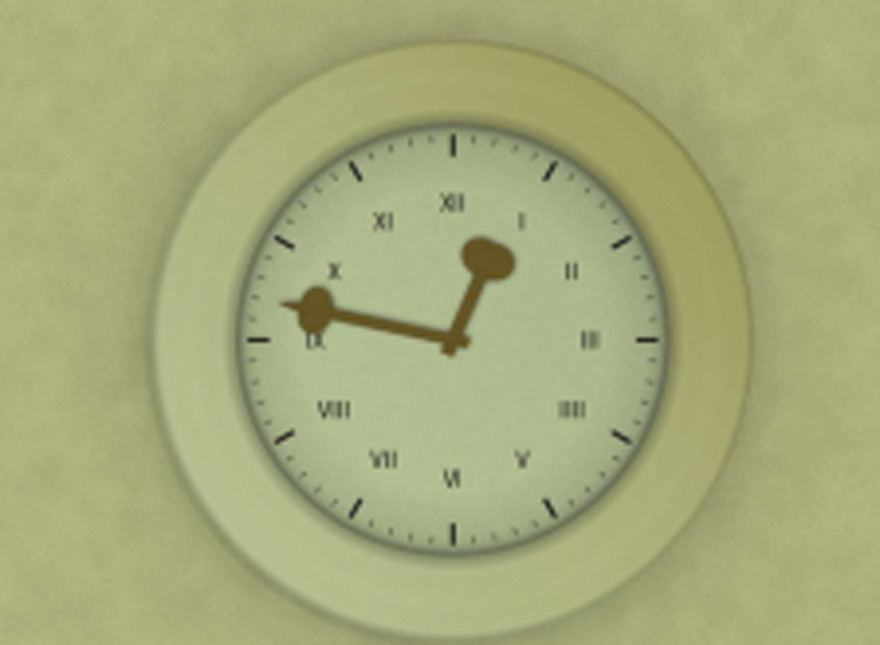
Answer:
**12:47**
